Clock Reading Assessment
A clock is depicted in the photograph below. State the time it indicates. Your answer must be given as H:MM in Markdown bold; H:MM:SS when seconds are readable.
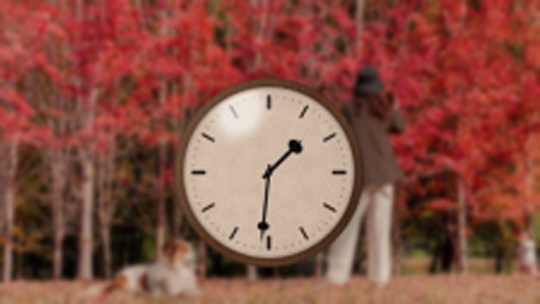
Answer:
**1:31**
